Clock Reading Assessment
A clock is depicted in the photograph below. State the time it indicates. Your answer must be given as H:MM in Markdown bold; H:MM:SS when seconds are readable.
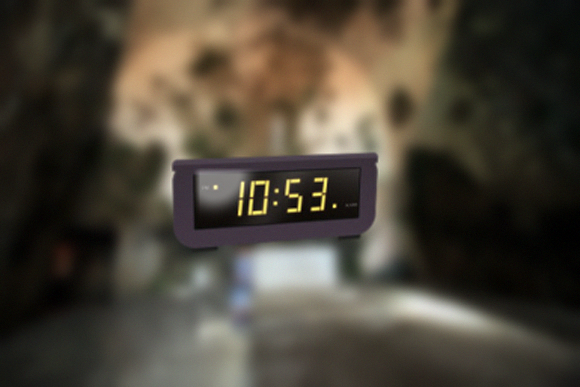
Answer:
**10:53**
